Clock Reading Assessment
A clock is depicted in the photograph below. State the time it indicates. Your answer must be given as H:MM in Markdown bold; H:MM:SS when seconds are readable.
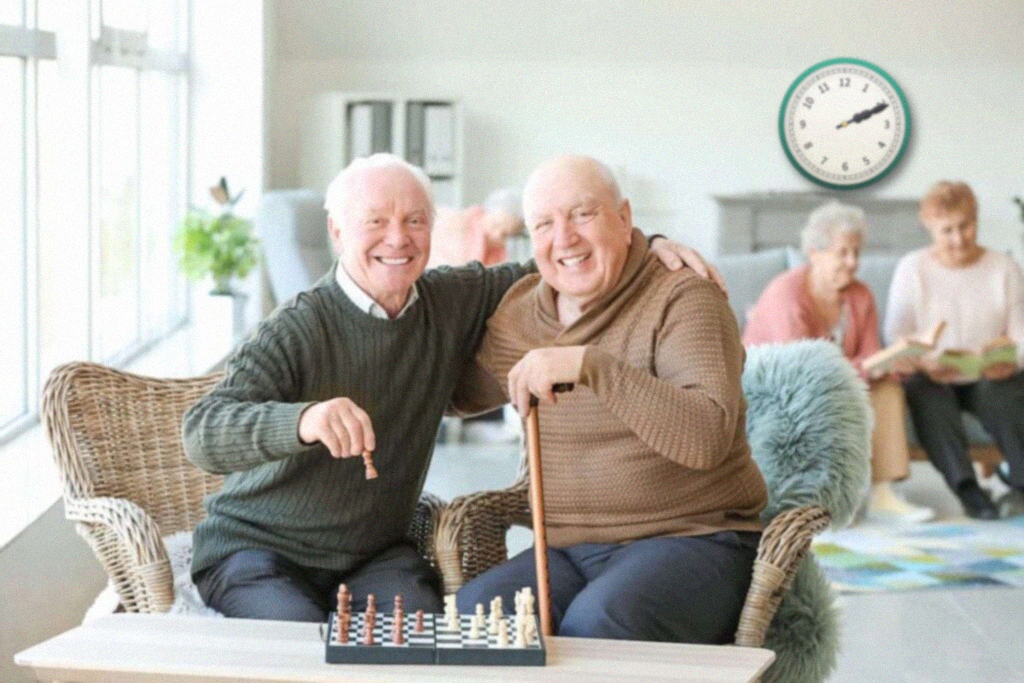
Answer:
**2:11**
